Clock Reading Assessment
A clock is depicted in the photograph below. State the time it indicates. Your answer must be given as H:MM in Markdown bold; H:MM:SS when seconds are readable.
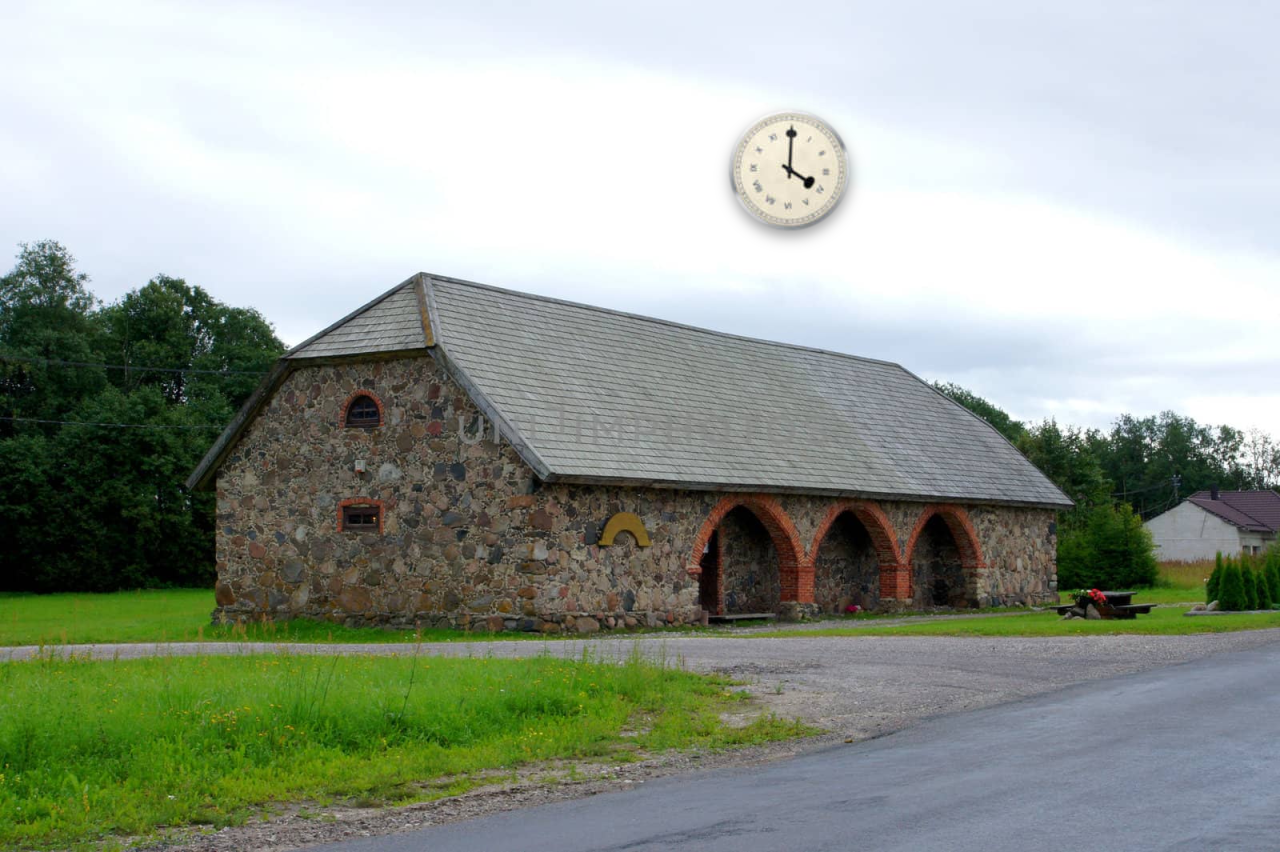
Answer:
**4:00**
